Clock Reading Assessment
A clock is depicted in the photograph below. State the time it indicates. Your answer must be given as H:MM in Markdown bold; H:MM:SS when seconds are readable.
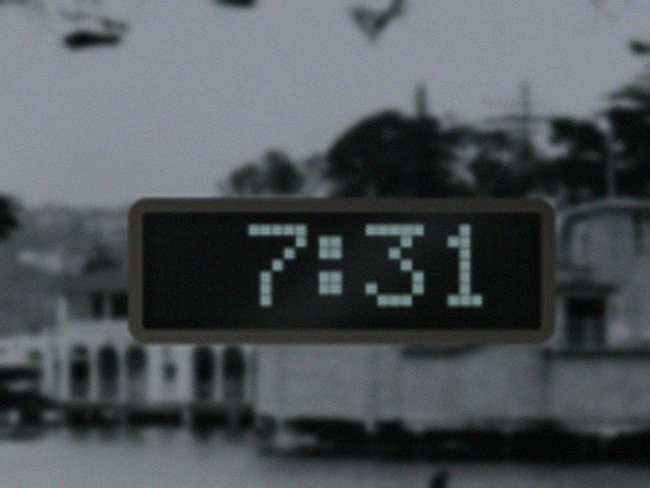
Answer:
**7:31**
